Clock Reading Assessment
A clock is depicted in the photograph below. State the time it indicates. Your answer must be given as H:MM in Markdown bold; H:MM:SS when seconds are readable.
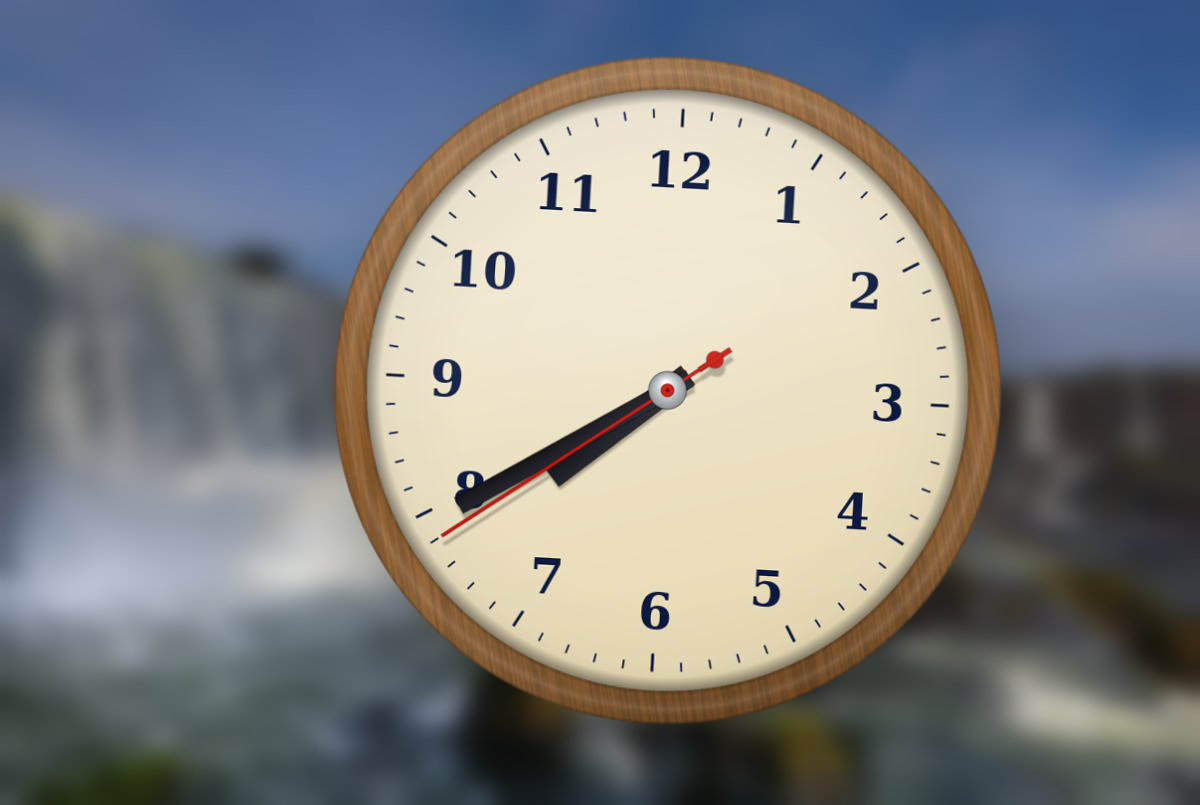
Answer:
**7:39:39**
